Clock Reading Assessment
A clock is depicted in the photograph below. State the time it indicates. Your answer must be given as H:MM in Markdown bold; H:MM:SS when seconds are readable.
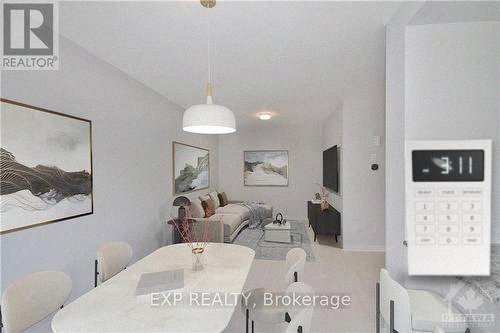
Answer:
**3:11**
